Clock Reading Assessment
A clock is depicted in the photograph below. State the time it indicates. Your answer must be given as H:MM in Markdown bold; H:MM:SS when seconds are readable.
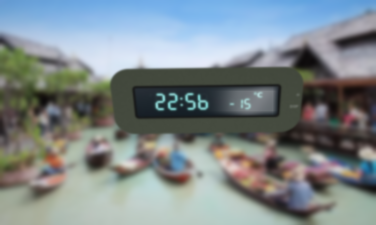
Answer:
**22:56**
